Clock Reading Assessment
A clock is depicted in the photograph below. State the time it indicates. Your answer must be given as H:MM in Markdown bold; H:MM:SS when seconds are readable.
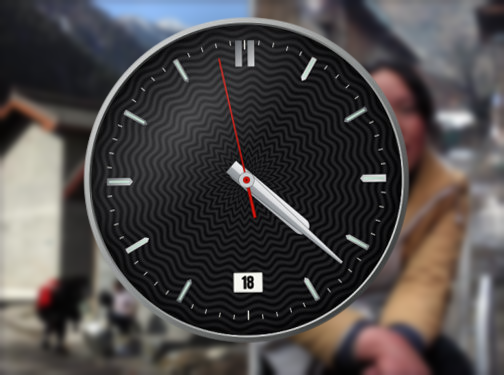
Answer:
**4:21:58**
